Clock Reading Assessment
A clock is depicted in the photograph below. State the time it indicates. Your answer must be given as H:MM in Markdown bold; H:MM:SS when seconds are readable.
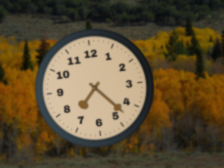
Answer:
**7:23**
